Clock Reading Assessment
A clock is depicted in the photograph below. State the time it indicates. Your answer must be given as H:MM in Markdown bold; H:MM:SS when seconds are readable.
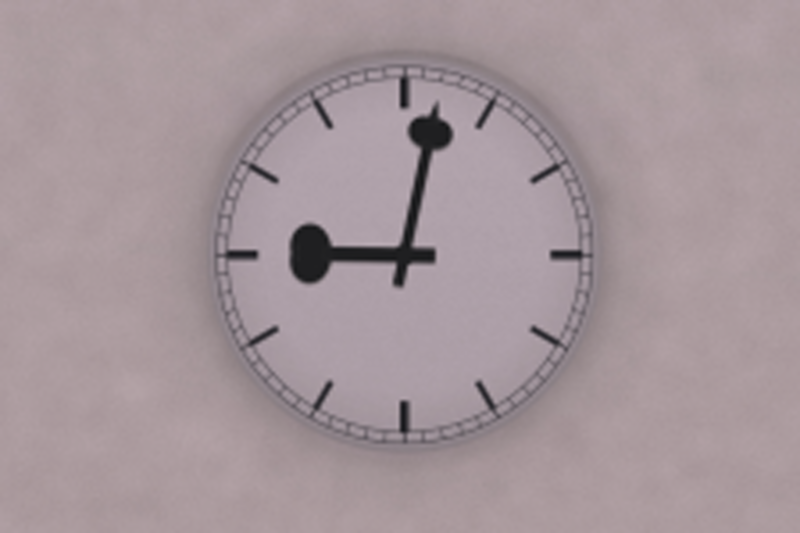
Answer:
**9:02**
